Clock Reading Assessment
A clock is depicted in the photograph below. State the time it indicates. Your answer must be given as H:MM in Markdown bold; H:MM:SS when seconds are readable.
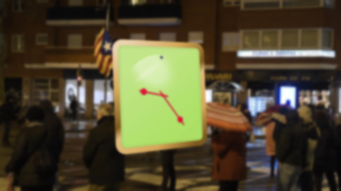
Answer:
**9:24**
